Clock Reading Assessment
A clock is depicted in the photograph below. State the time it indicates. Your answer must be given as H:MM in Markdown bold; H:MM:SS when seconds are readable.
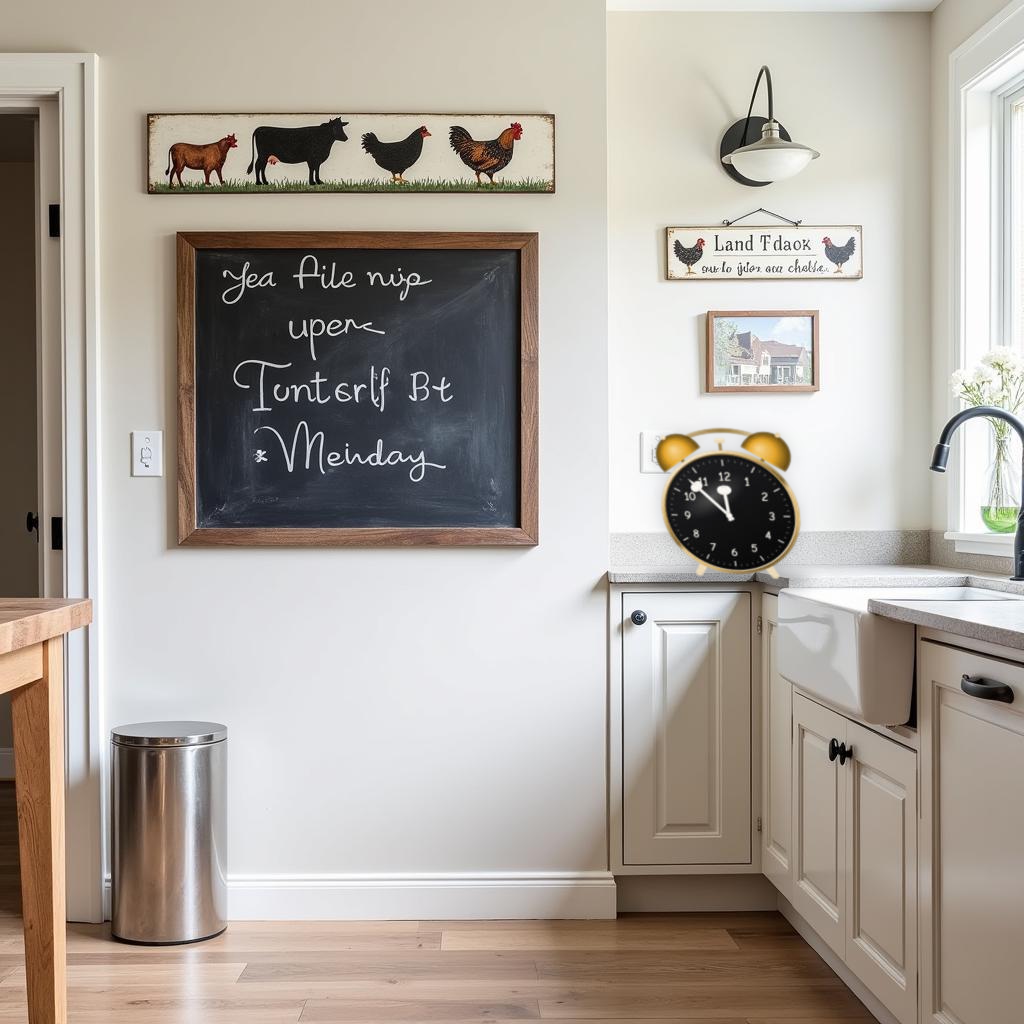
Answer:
**11:53**
